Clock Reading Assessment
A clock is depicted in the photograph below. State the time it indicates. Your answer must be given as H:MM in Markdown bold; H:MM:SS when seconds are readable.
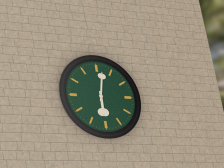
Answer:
**6:02**
